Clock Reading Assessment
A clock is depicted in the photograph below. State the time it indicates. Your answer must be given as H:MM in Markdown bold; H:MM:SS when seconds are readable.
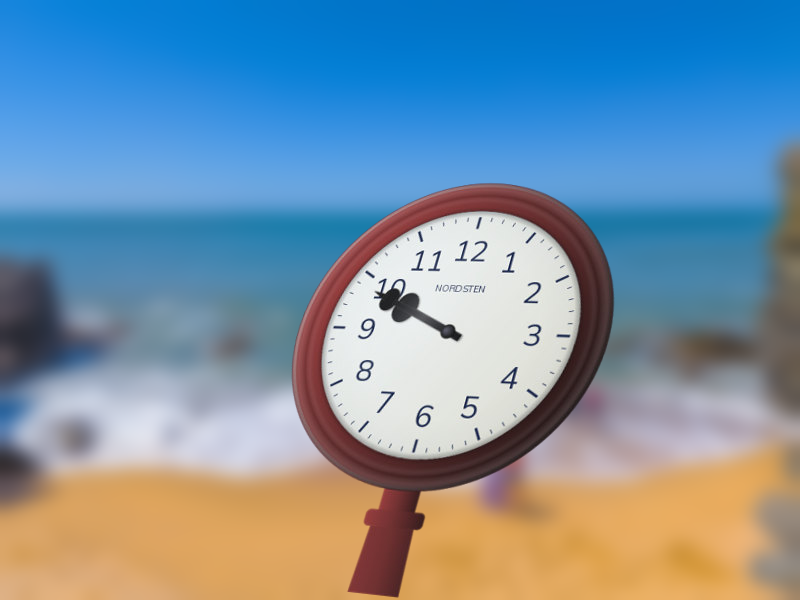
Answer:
**9:49**
